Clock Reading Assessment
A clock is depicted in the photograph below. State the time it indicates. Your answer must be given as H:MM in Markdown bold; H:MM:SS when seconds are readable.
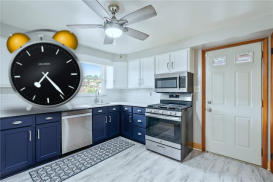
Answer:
**7:24**
